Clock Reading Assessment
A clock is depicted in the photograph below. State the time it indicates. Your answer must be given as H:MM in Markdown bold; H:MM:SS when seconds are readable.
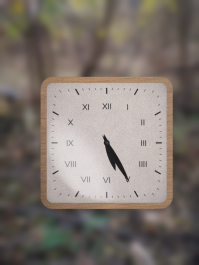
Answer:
**5:25**
